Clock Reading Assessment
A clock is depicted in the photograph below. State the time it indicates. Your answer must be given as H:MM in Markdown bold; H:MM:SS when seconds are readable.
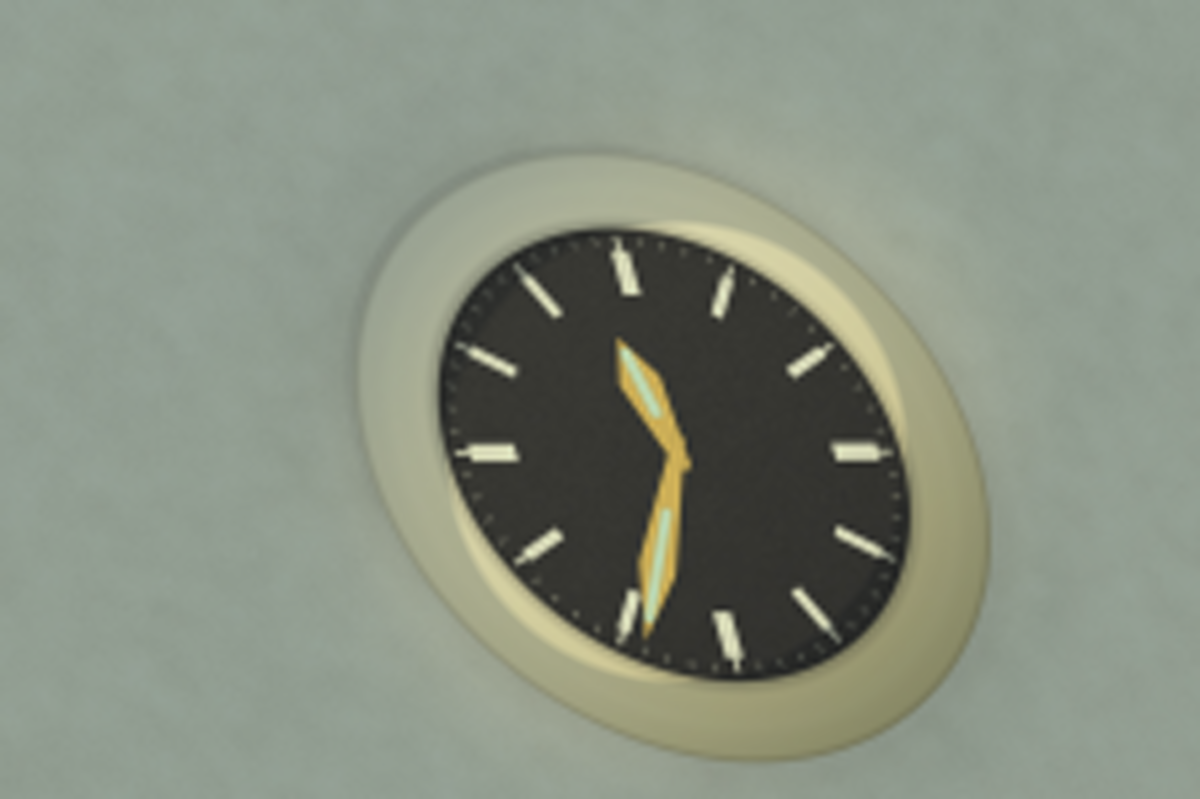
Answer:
**11:34**
